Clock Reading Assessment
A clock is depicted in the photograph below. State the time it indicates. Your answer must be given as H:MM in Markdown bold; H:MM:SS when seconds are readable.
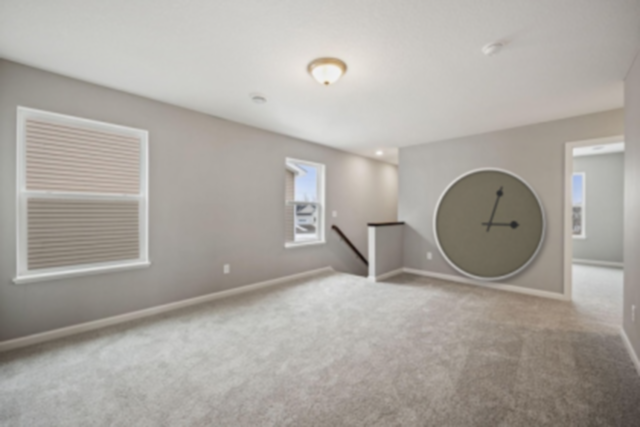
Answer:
**3:03**
